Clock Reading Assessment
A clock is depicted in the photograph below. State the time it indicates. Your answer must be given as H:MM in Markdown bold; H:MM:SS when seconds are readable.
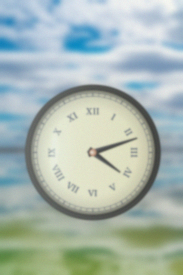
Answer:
**4:12**
